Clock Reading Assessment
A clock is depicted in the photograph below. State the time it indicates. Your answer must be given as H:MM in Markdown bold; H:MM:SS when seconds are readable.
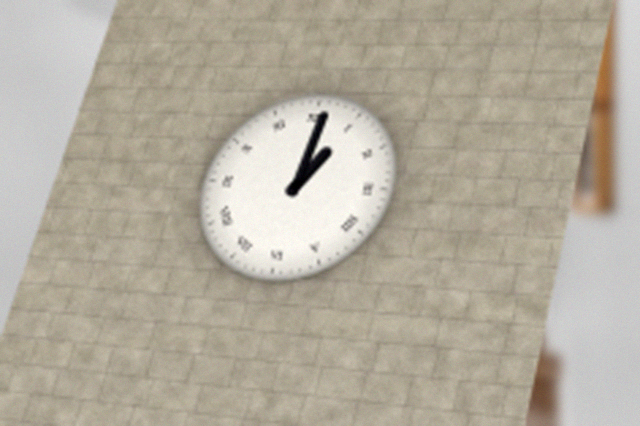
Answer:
**1:01**
